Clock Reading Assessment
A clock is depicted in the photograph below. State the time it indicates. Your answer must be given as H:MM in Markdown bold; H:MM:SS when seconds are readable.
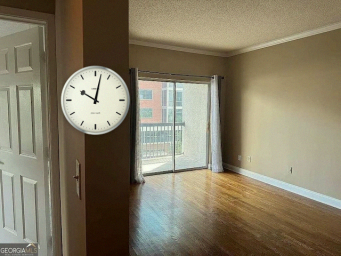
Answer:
**10:02**
